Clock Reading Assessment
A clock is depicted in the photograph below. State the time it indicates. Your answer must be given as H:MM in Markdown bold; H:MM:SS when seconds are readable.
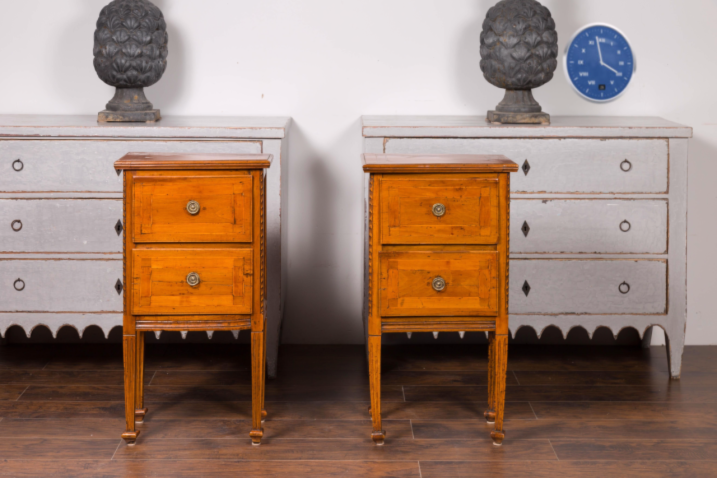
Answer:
**3:58**
